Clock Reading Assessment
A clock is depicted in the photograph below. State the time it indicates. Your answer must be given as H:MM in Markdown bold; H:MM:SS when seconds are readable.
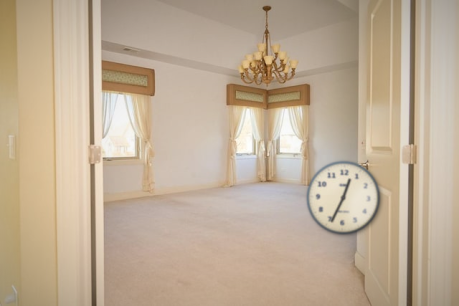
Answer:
**12:34**
